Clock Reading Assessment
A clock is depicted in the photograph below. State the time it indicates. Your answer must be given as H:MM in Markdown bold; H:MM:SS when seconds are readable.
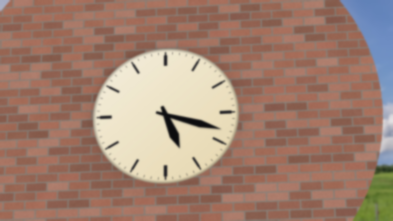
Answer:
**5:18**
